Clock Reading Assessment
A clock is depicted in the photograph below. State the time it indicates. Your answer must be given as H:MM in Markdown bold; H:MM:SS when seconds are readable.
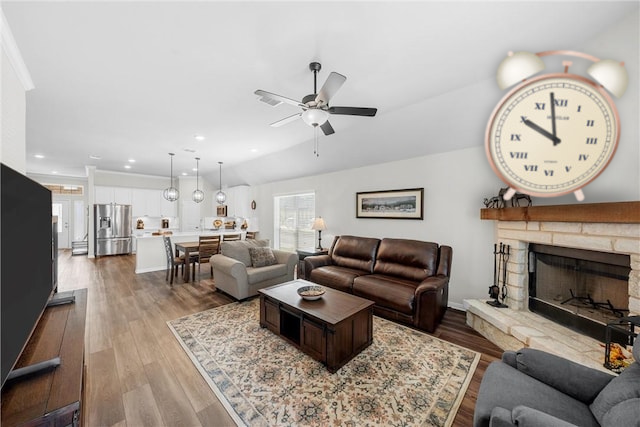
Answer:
**9:58**
